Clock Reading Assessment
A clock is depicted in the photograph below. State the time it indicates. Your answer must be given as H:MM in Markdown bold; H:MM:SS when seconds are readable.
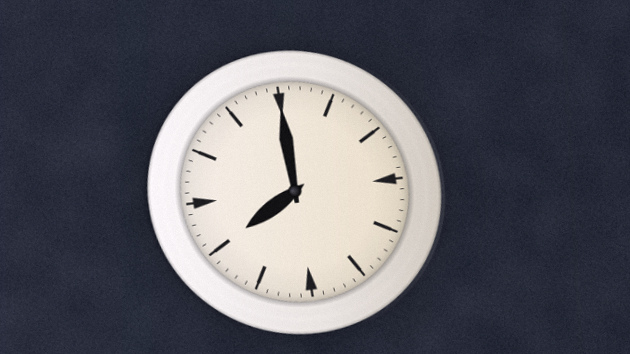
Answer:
**8:00**
